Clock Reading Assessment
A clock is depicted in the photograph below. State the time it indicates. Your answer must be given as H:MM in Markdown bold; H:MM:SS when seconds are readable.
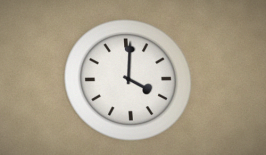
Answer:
**4:01**
